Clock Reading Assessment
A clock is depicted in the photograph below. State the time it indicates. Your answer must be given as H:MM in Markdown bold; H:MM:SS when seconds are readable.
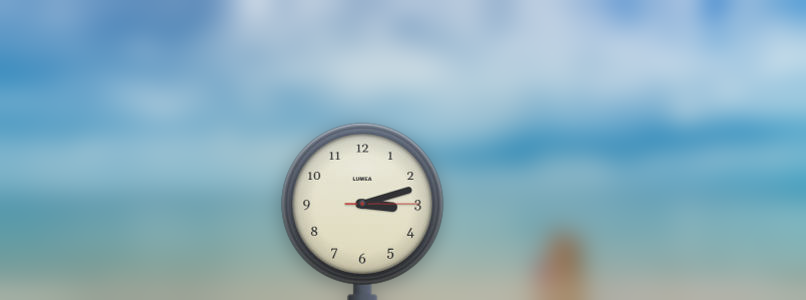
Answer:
**3:12:15**
